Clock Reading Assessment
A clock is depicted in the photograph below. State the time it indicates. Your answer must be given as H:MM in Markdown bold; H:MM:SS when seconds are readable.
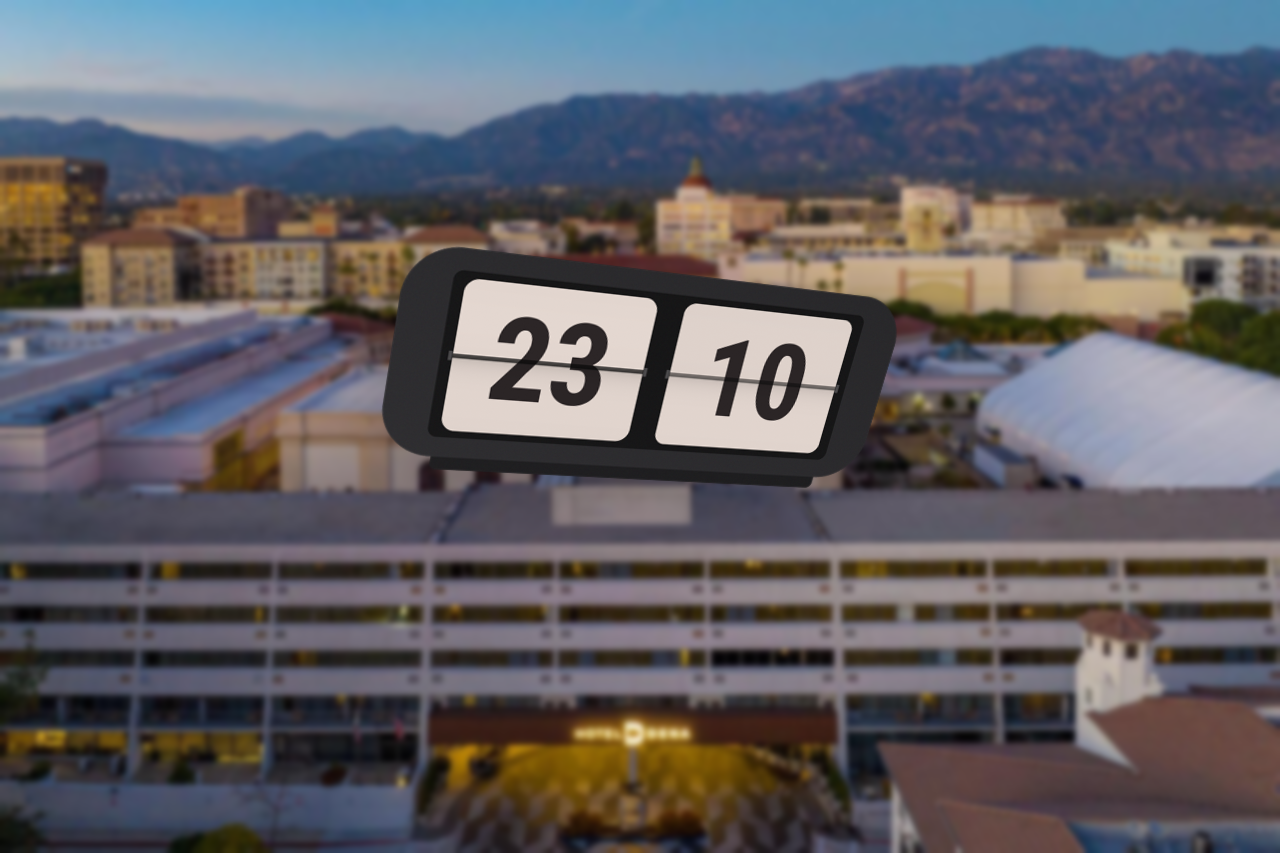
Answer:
**23:10**
